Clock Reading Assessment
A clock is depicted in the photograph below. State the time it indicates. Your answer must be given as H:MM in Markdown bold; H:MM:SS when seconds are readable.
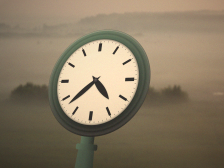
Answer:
**4:38**
